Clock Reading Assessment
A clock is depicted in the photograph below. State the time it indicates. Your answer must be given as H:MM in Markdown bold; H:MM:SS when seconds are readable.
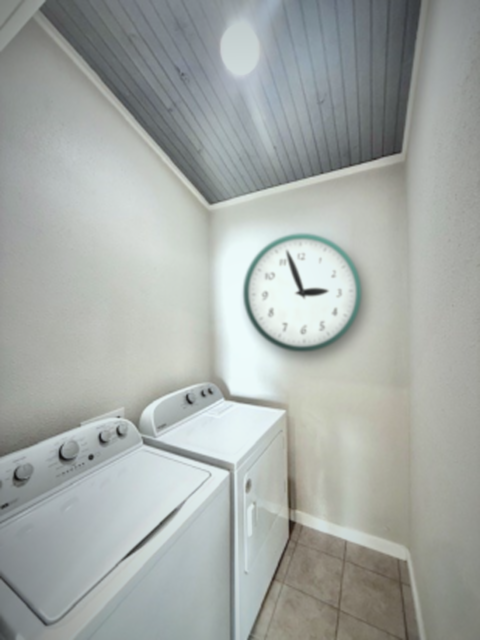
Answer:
**2:57**
